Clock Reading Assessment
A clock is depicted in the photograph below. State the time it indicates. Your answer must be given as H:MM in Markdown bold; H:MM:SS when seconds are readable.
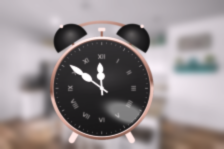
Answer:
**11:51**
